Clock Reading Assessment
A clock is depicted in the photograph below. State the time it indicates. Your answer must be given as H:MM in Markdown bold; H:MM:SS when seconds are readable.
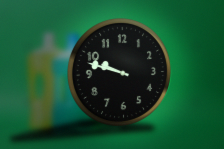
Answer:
**9:48**
